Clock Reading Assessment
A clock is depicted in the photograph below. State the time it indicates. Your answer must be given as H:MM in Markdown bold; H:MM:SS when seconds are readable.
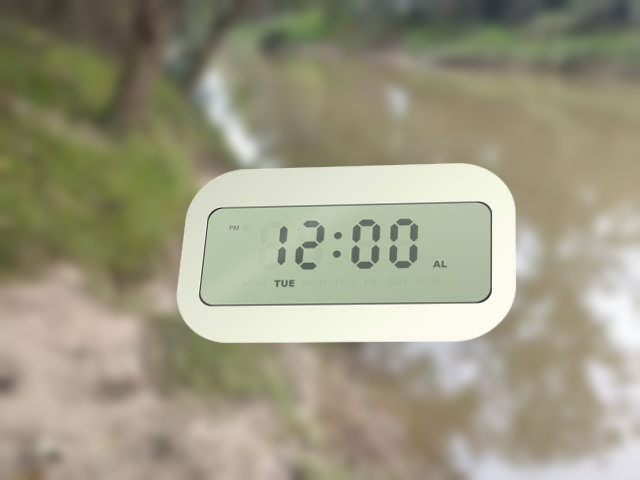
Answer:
**12:00**
